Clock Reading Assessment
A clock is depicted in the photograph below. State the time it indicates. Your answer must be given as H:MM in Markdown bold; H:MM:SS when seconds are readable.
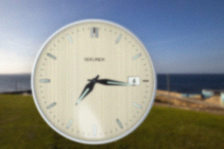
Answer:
**7:16**
